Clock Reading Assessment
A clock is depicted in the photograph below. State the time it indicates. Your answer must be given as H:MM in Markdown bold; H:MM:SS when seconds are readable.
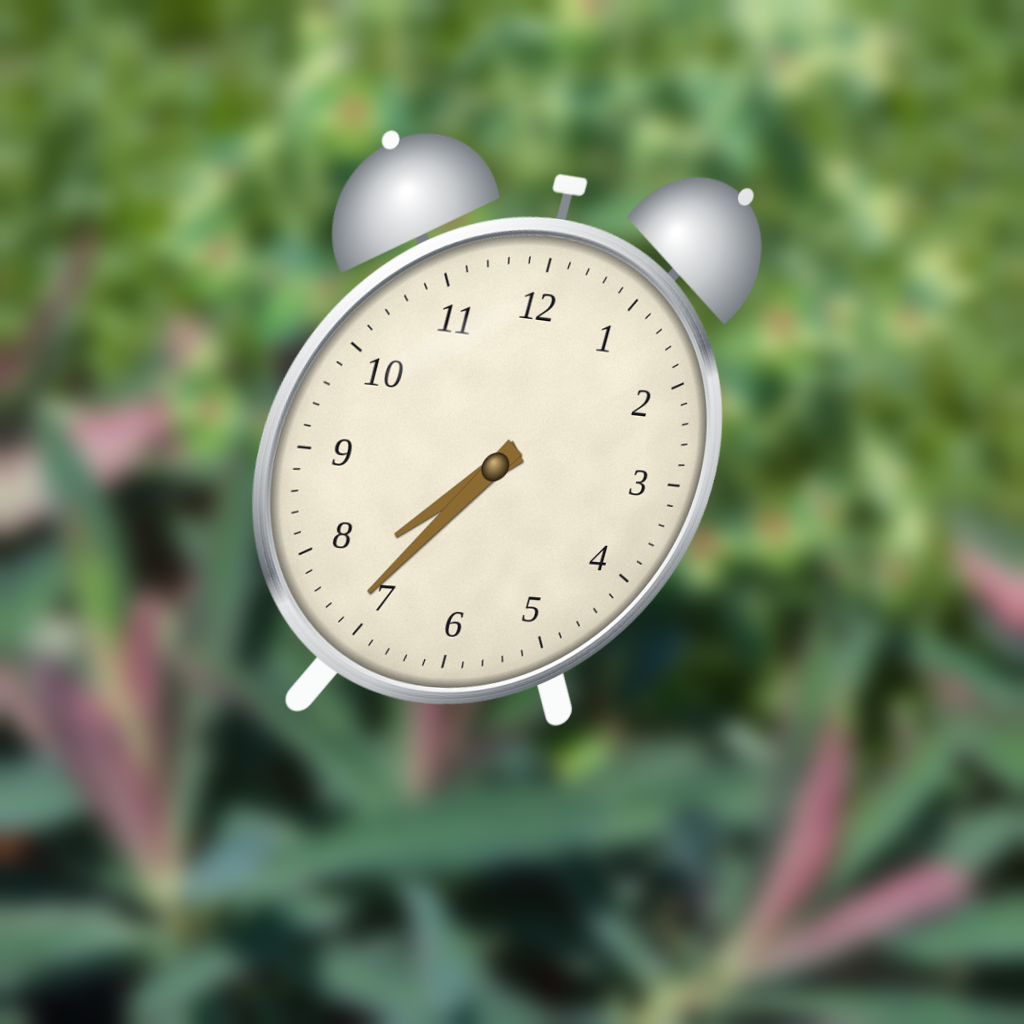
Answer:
**7:36**
